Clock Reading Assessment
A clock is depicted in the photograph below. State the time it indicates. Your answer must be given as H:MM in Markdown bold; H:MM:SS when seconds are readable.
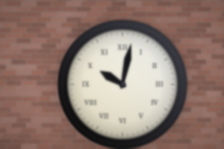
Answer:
**10:02**
